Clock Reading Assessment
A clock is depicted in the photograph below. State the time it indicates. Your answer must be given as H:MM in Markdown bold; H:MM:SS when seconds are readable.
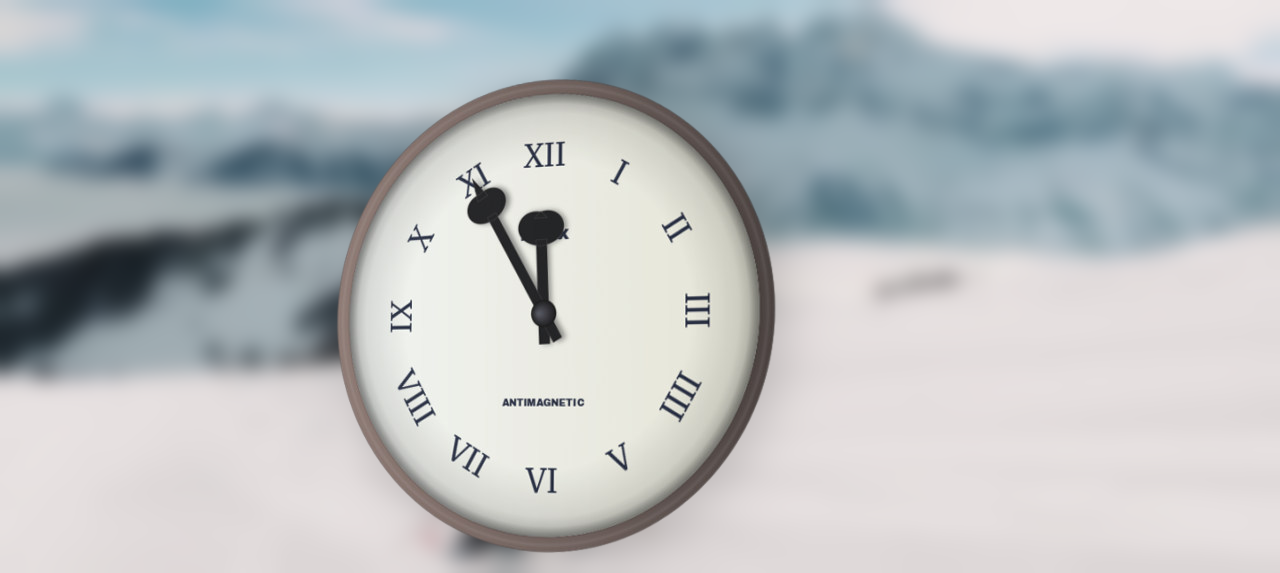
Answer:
**11:55**
